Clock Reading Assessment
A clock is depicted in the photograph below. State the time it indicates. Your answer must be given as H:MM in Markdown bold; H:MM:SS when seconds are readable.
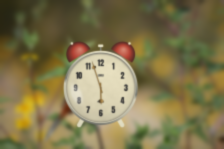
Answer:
**5:57**
